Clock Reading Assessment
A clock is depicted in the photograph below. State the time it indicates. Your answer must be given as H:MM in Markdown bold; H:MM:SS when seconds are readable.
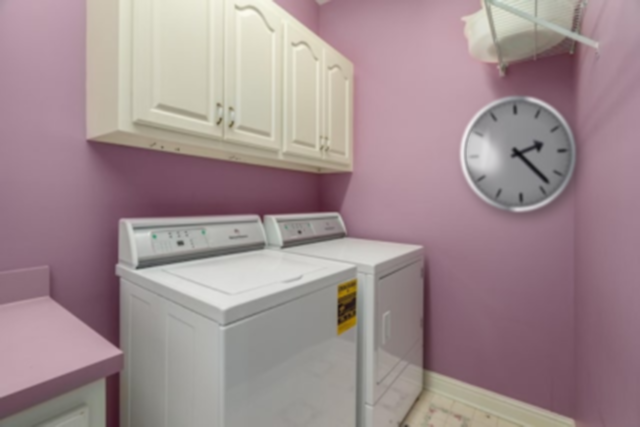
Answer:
**2:23**
